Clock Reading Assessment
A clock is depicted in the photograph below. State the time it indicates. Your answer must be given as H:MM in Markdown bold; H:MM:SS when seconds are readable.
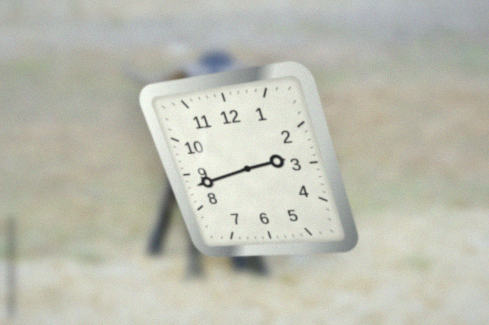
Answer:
**2:43**
